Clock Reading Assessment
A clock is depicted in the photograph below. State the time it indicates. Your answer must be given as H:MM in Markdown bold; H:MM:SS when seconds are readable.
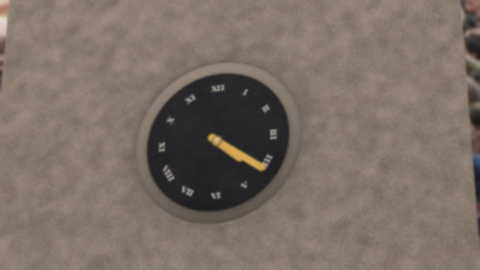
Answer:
**4:21**
